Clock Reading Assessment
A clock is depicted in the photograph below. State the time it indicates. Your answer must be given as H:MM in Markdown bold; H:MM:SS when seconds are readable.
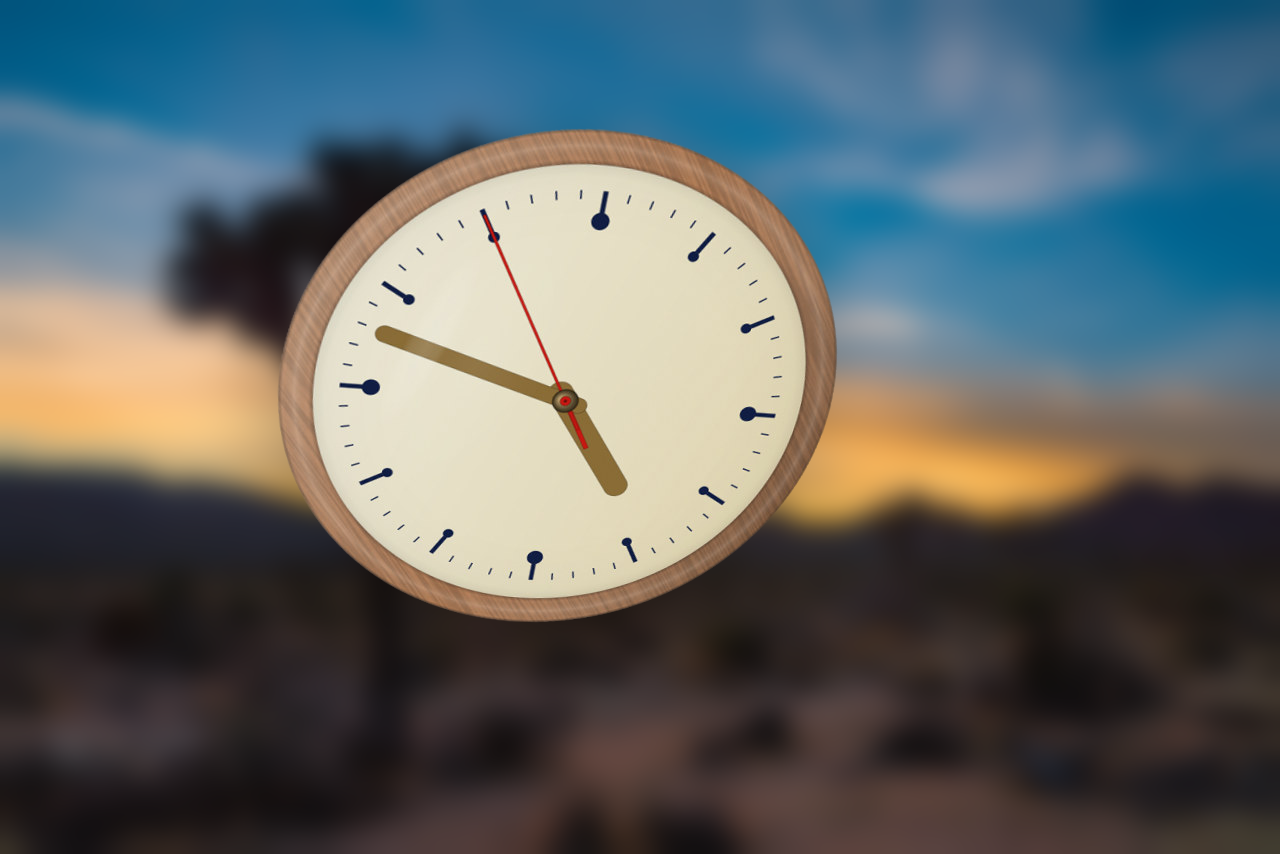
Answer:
**4:47:55**
